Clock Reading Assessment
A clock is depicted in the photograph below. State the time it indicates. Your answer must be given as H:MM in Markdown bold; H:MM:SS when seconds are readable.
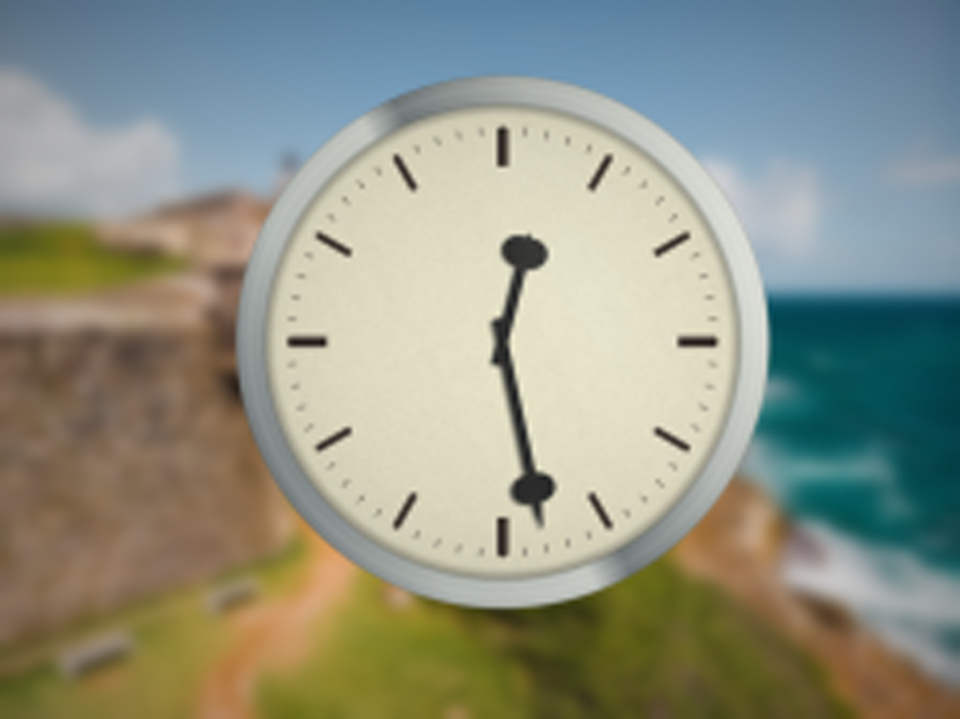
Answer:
**12:28**
